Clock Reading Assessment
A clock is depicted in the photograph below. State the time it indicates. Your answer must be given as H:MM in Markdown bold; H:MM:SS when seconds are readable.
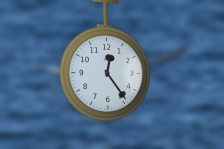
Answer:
**12:24**
